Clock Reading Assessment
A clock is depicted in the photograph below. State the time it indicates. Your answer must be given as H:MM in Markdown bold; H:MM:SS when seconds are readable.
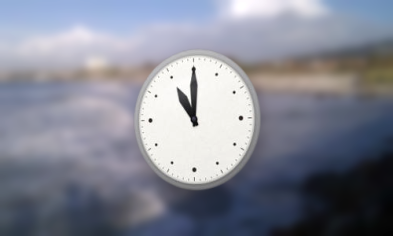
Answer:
**11:00**
